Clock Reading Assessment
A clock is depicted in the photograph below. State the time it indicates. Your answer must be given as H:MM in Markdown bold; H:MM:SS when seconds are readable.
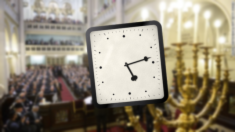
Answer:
**5:13**
